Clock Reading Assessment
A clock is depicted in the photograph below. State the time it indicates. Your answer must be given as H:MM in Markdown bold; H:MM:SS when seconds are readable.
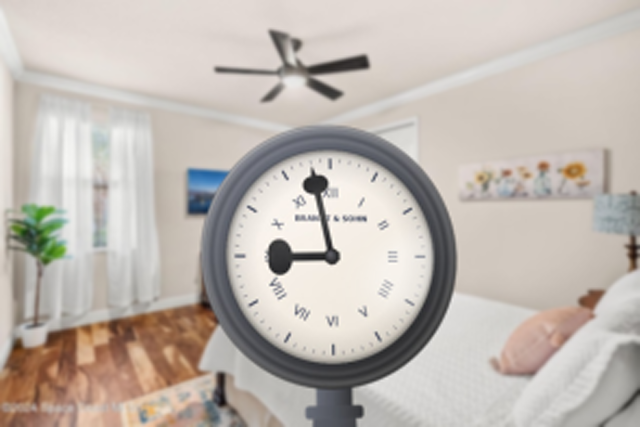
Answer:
**8:58**
